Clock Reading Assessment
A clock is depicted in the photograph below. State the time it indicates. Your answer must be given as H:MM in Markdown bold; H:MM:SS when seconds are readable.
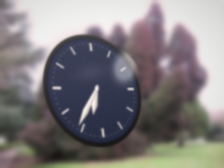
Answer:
**6:36**
